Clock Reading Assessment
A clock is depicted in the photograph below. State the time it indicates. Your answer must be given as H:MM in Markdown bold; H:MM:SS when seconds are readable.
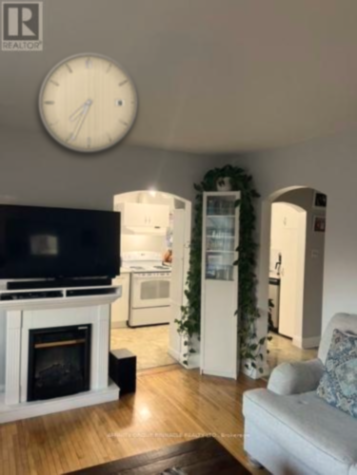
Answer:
**7:34**
